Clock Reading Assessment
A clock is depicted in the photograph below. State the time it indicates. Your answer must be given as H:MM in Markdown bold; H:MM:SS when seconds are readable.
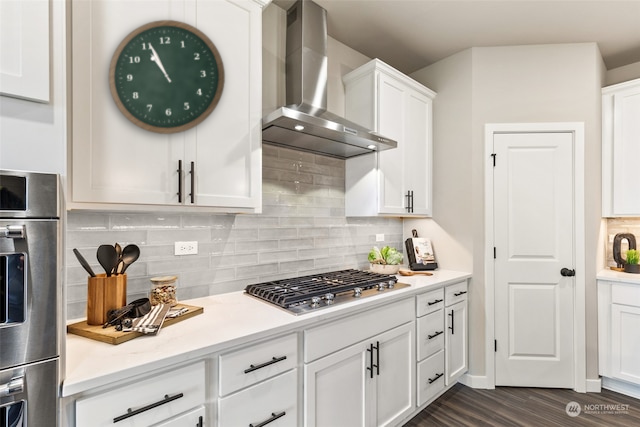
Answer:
**10:56**
